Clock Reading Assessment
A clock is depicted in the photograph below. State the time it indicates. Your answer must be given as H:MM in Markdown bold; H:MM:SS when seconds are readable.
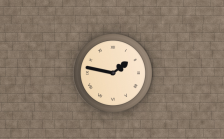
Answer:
**1:47**
